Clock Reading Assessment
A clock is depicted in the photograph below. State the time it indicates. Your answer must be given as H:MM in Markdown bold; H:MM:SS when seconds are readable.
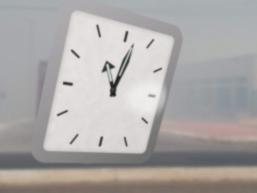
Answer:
**11:02**
